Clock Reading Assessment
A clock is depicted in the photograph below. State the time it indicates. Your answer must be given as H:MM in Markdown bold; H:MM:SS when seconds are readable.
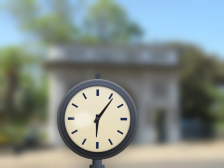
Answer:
**6:06**
